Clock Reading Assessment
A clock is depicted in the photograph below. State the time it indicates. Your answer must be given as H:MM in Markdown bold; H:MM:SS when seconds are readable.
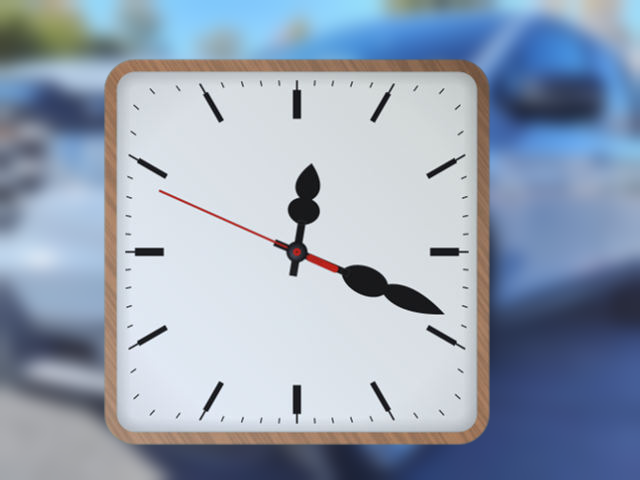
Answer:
**12:18:49**
